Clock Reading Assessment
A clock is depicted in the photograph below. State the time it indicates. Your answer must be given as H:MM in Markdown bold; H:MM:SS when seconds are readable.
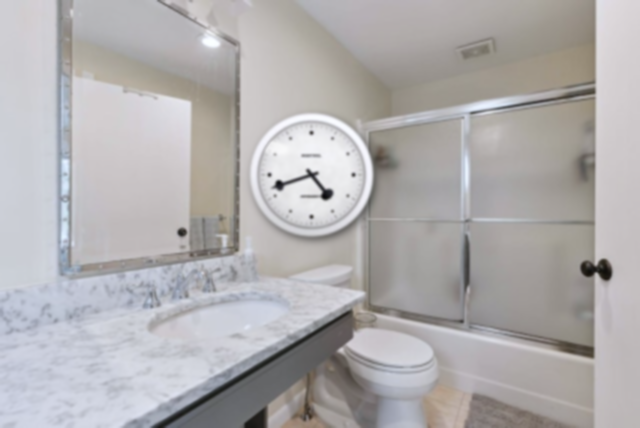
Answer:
**4:42**
